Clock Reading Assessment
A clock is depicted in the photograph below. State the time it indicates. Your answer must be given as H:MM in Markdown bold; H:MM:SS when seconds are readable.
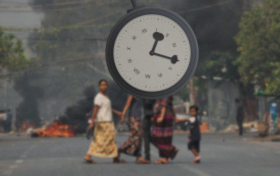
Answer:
**1:21**
